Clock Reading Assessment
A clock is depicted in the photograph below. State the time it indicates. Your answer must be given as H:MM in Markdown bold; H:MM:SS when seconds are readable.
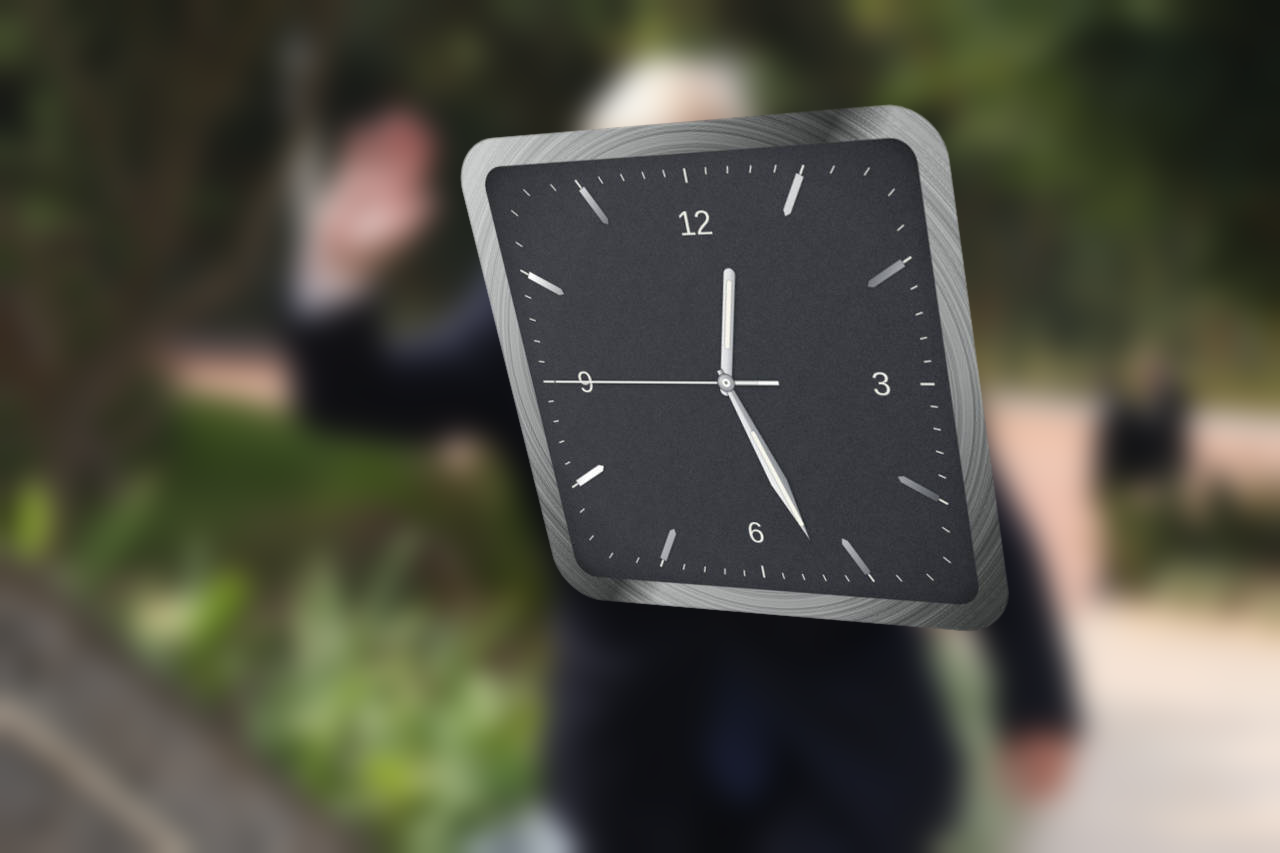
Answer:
**12:26:45**
